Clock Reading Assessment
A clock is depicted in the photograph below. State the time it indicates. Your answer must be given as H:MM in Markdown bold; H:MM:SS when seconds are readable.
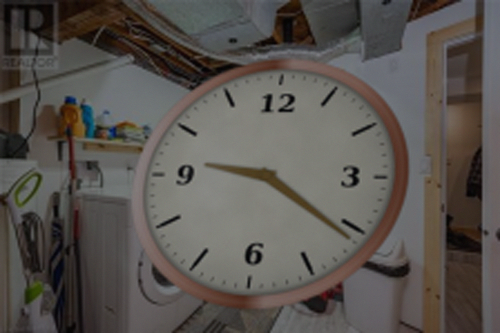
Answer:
**9:21**
